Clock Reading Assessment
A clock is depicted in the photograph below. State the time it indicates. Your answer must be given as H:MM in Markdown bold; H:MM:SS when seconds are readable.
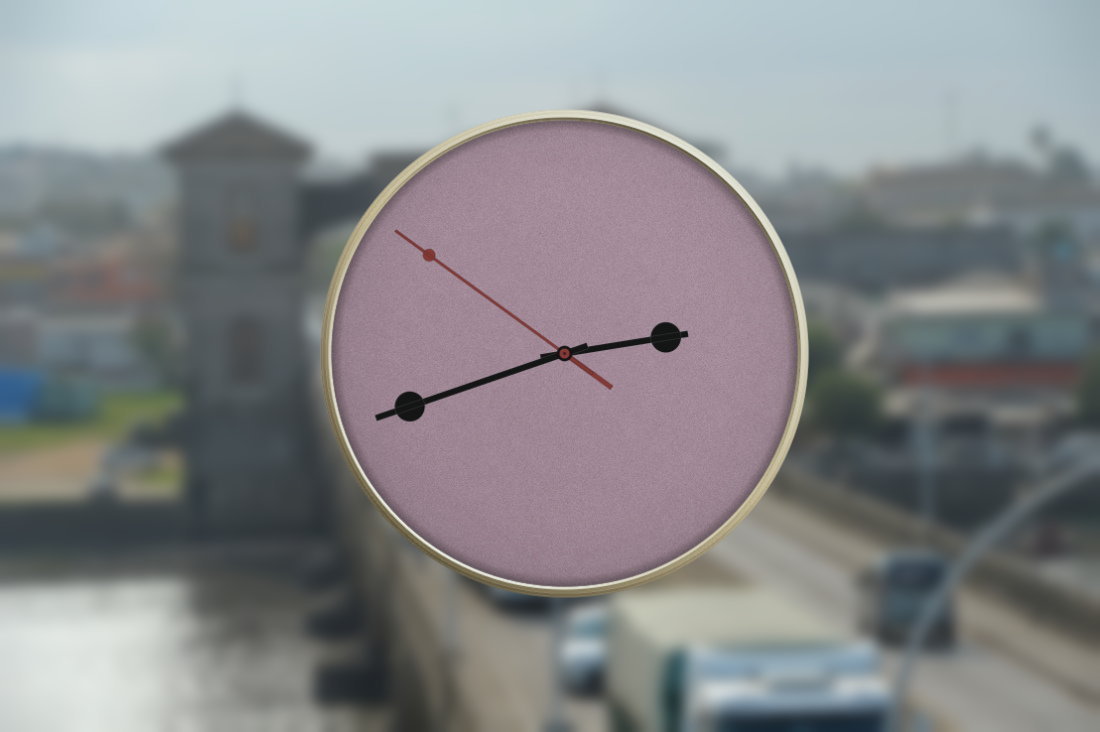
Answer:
**2:41:51**
